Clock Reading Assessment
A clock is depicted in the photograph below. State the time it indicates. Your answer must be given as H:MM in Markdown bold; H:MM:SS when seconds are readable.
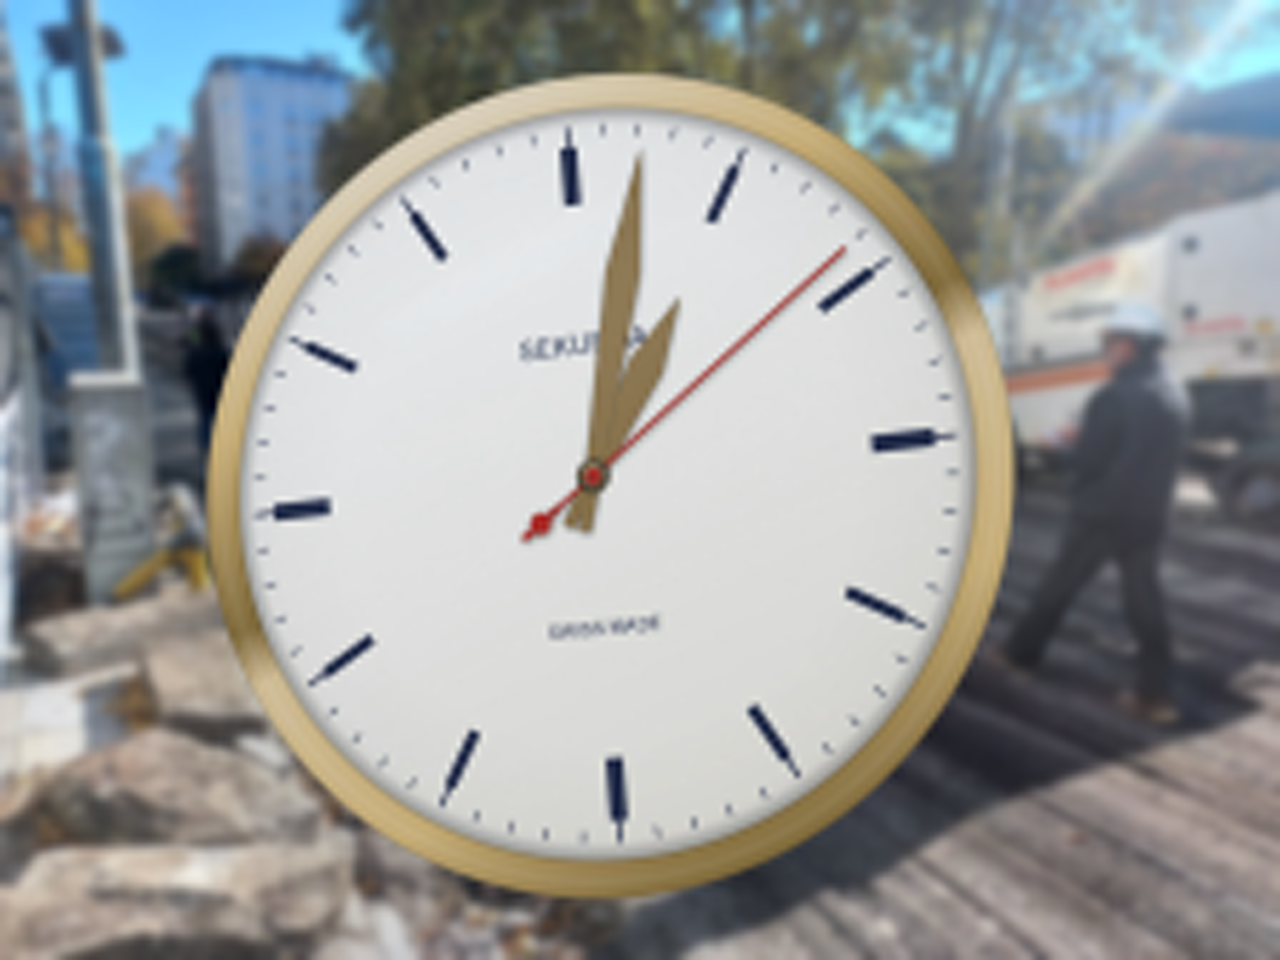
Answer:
**1:02:09**
